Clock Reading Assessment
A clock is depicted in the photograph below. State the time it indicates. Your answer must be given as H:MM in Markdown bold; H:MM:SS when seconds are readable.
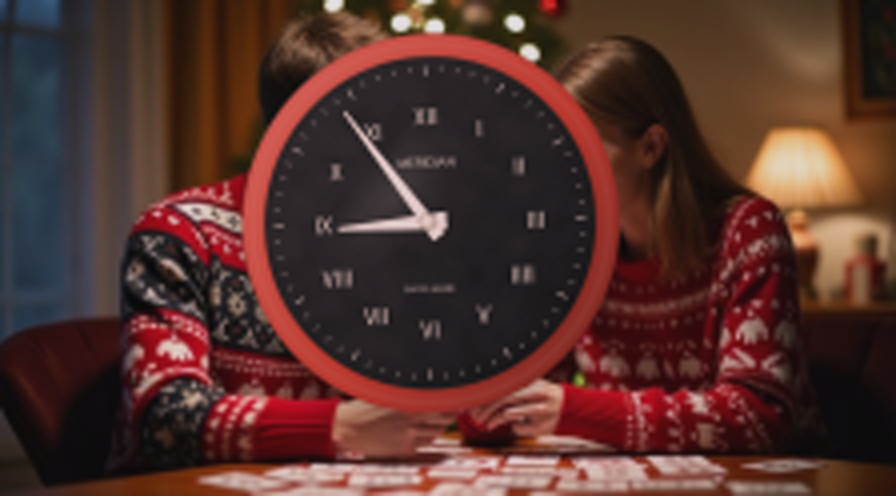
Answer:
**8:54**
